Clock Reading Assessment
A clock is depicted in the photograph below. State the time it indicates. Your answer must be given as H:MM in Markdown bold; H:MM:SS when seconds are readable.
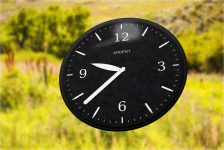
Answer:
**9:38**
